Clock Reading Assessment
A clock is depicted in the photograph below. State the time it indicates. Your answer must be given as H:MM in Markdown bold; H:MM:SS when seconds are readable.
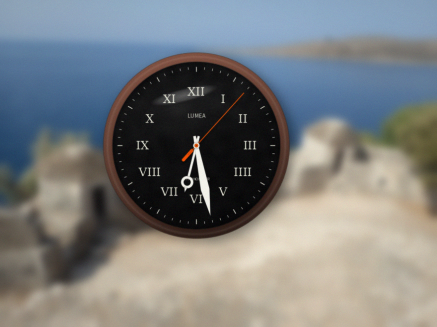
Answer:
**6:28:07**
